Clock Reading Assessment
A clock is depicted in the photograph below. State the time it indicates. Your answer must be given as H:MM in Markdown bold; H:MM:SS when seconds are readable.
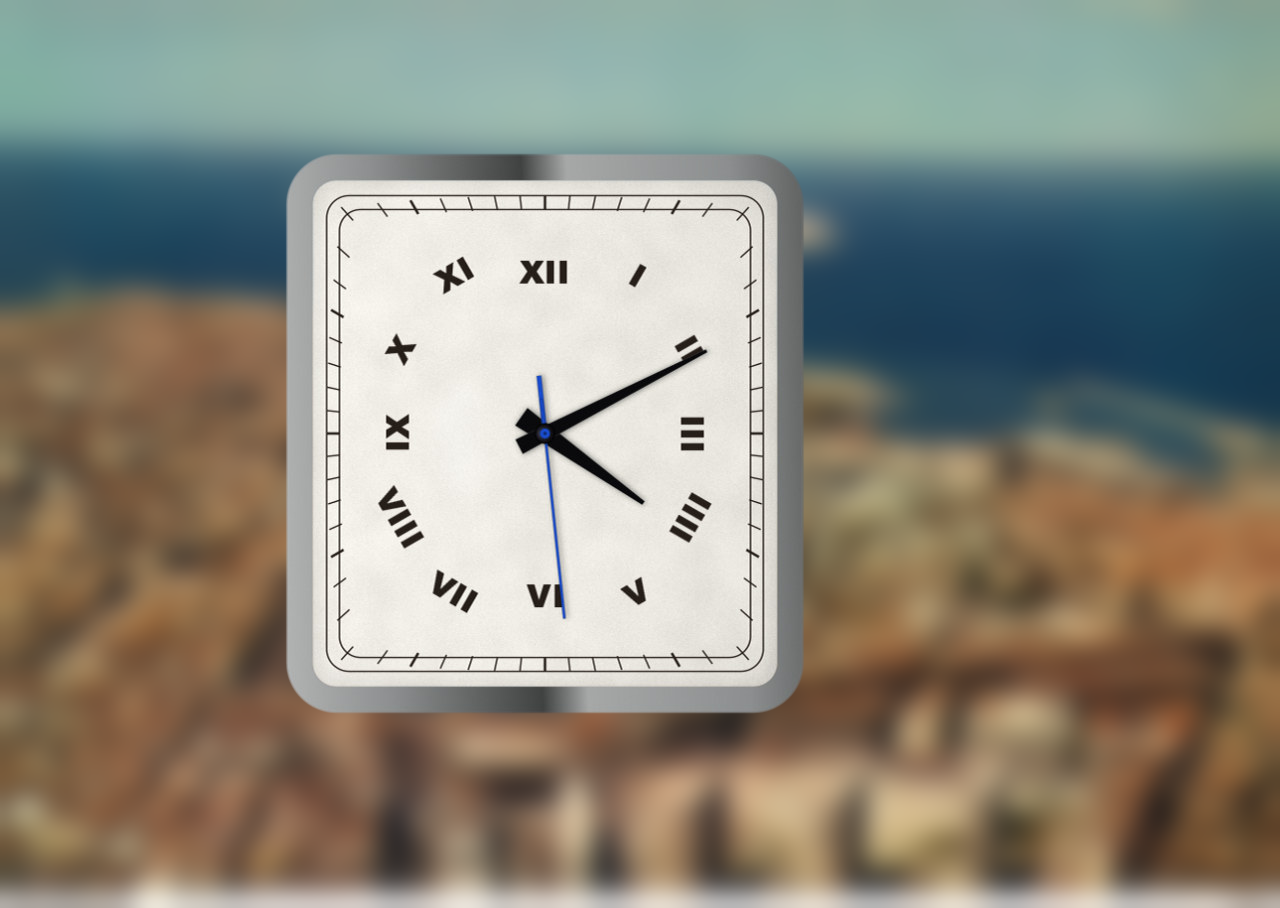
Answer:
**4:10:29**
